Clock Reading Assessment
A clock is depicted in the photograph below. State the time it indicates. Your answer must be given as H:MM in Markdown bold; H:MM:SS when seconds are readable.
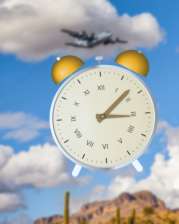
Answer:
**3:08**
